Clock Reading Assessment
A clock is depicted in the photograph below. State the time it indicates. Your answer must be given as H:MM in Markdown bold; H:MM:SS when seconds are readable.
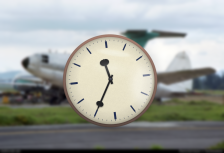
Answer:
**11:35**
